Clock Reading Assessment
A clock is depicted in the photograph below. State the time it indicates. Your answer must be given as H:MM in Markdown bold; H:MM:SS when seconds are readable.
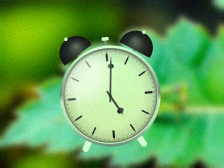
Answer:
**5:01**
